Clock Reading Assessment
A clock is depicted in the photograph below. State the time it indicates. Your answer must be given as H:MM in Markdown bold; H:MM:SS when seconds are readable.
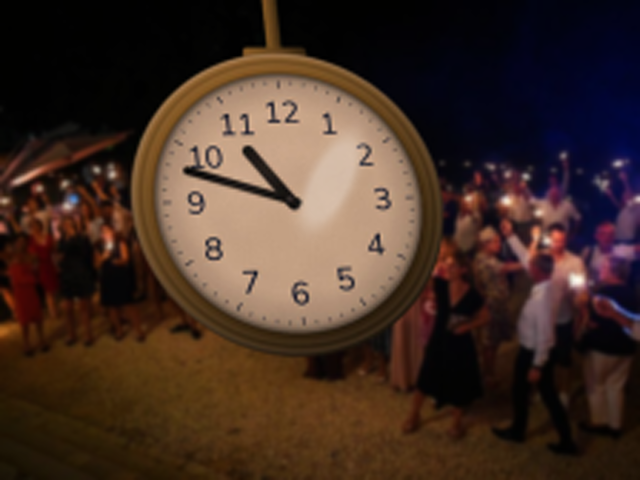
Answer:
**10:48**
